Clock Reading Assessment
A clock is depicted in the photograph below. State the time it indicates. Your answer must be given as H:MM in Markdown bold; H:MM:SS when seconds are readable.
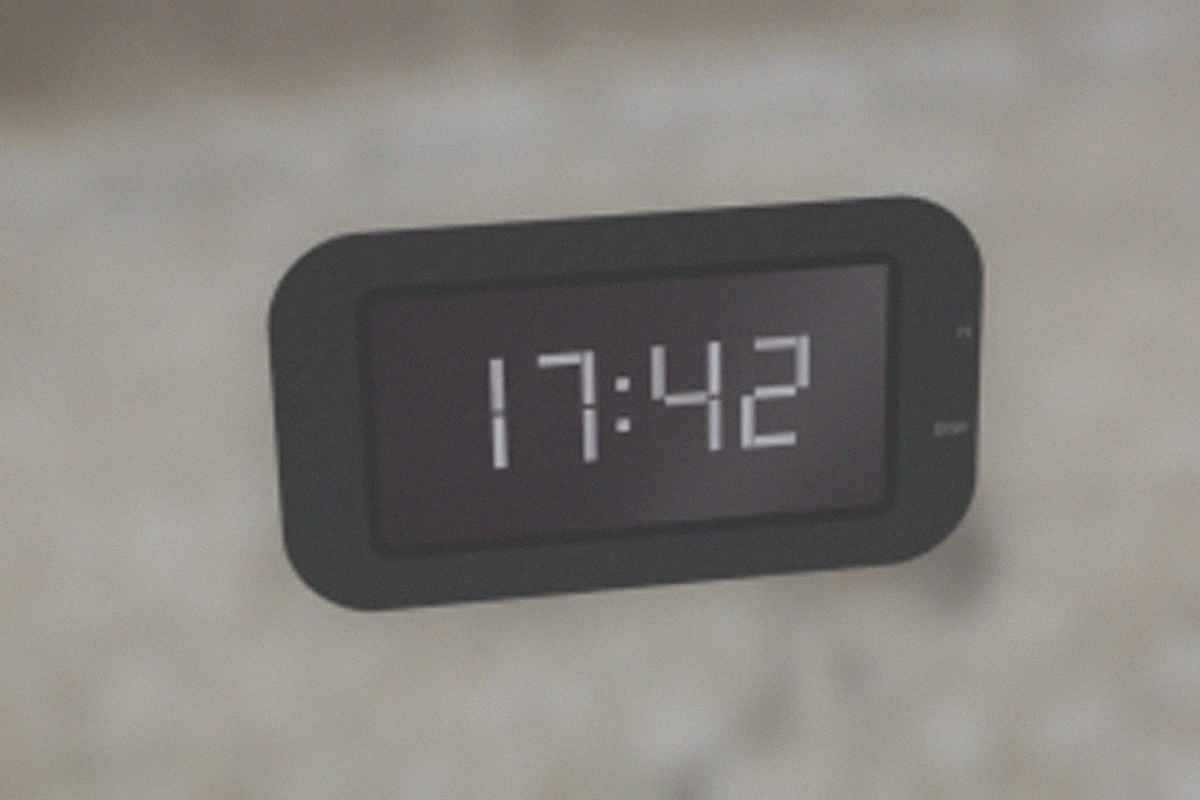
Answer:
**17:42**
